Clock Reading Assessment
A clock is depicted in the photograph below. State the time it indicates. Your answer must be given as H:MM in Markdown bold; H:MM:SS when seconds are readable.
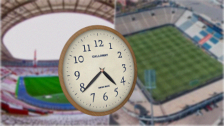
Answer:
**4:39**
